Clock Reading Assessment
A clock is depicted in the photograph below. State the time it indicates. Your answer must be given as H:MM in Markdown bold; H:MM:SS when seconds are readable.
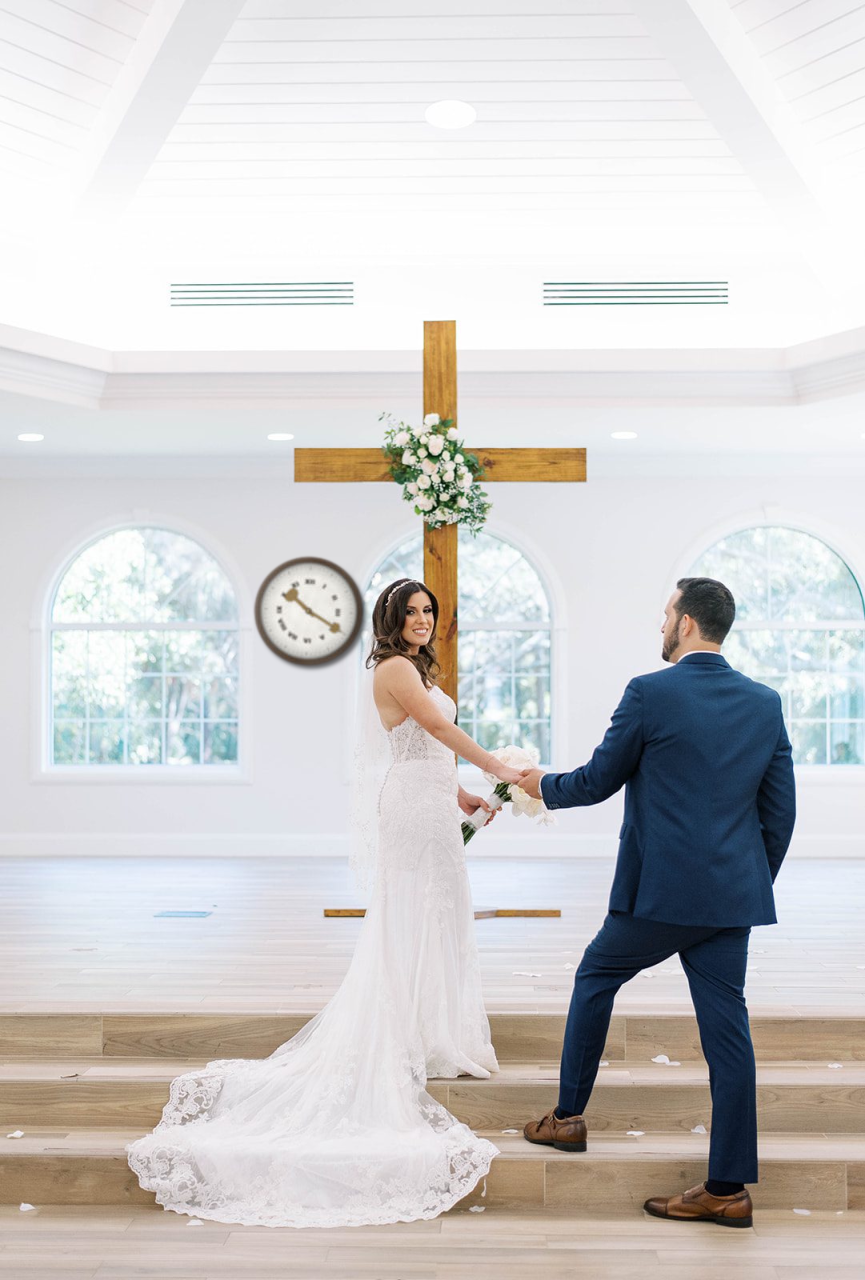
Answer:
**10:20**
